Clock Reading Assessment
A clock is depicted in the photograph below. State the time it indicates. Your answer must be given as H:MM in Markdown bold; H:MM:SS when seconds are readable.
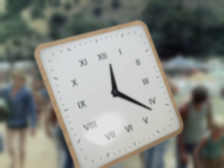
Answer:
**12:22**
